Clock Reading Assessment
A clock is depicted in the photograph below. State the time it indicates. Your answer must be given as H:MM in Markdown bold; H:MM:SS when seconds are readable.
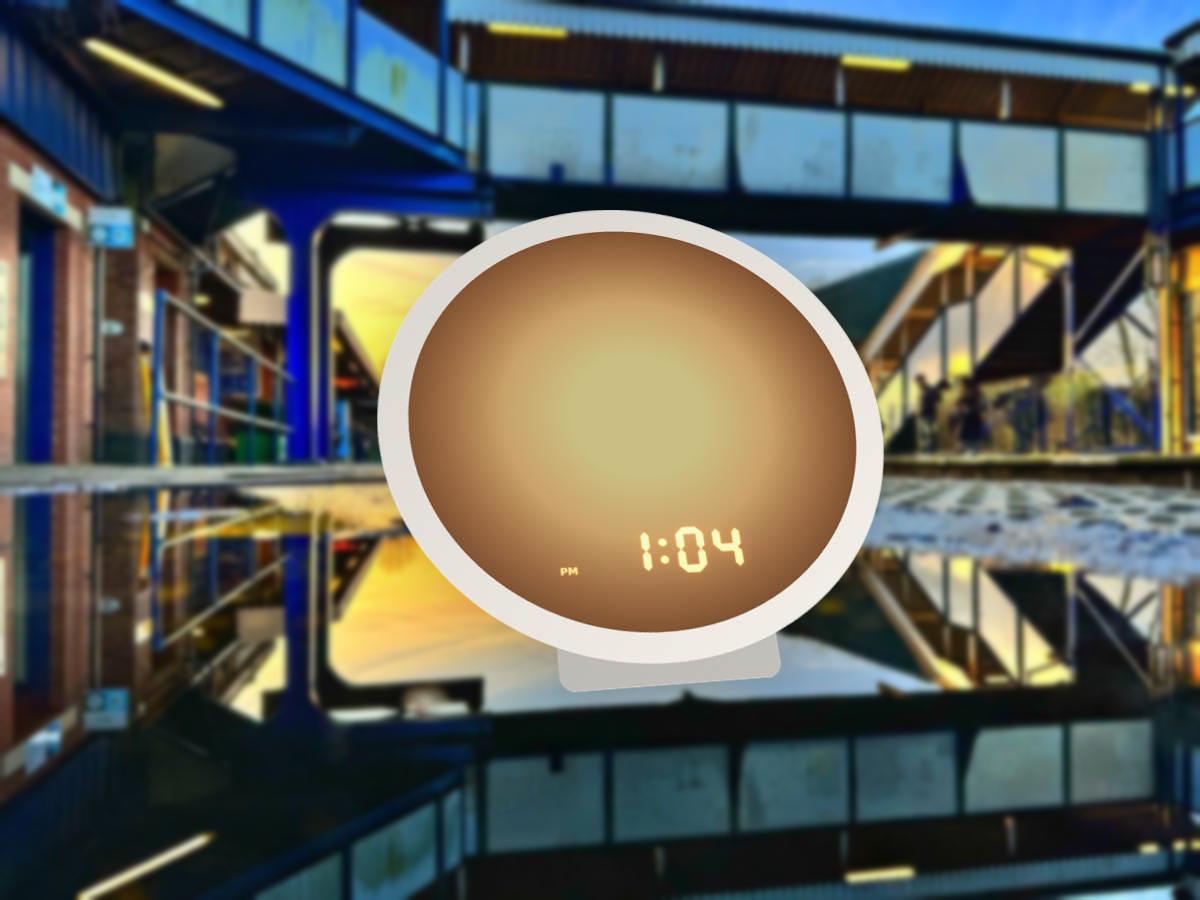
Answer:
**1:04**
